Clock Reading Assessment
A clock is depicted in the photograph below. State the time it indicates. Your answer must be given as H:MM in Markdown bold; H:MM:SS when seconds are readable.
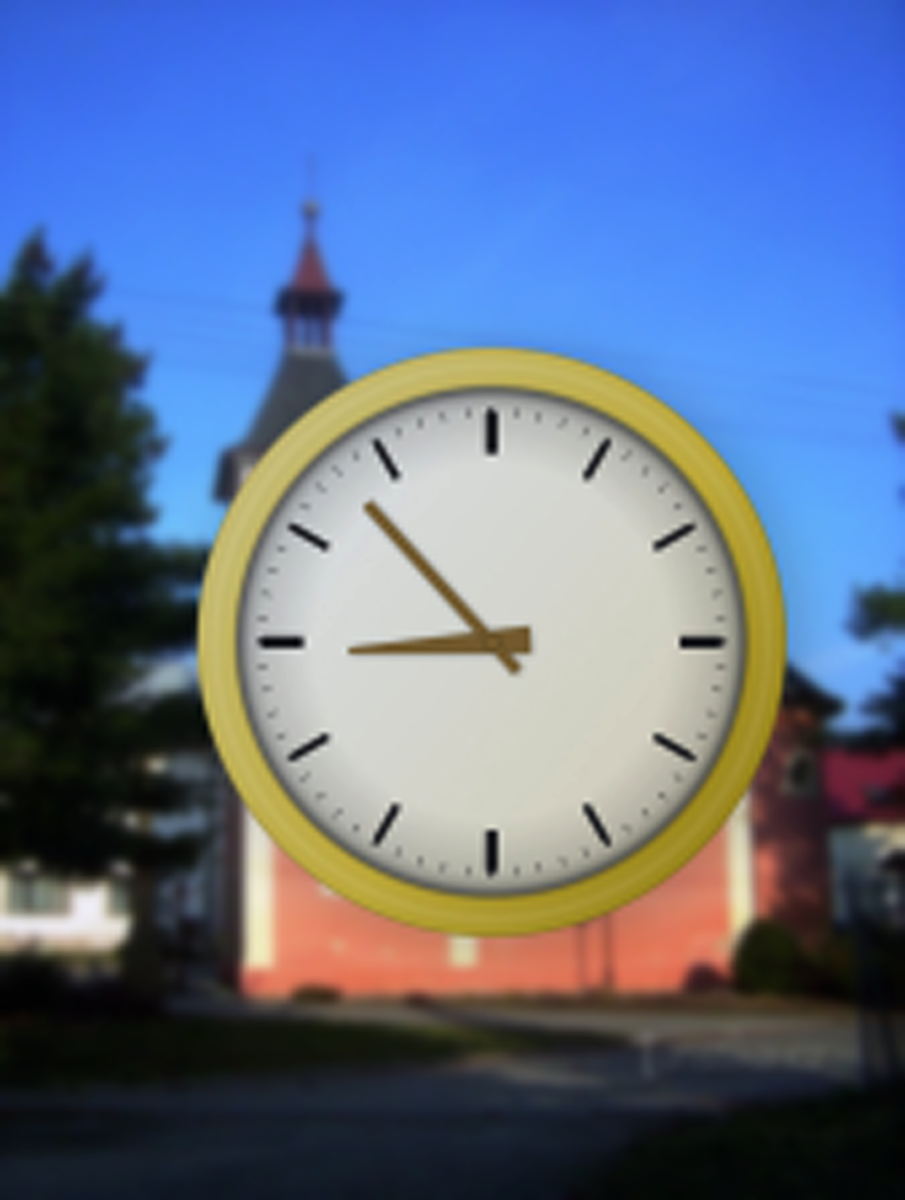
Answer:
**8:53**
